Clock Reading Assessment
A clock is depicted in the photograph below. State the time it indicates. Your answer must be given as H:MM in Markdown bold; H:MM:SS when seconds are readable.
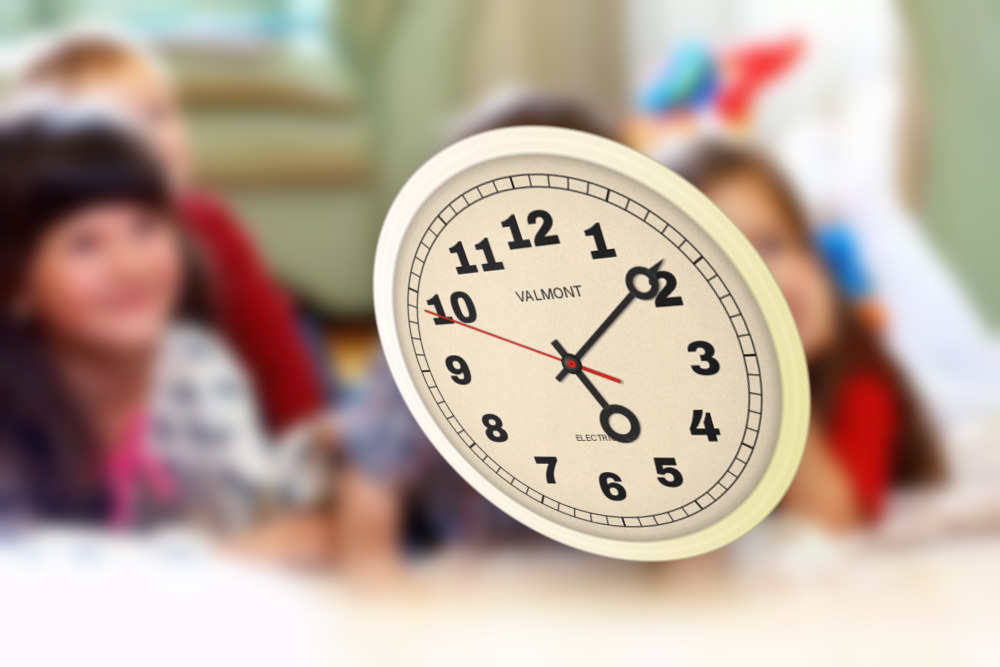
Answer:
**5:08:49**
